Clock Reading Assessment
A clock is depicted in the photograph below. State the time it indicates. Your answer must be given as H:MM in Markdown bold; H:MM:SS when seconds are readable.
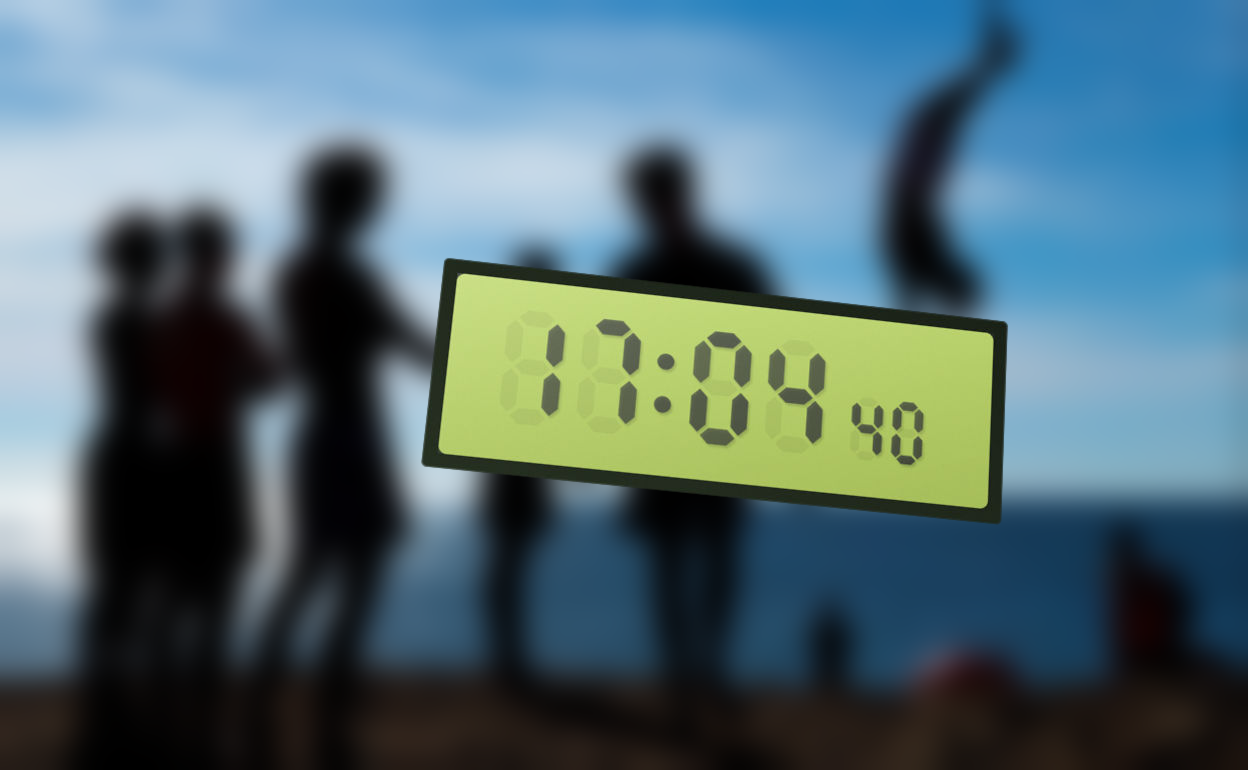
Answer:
**17:04:40**
